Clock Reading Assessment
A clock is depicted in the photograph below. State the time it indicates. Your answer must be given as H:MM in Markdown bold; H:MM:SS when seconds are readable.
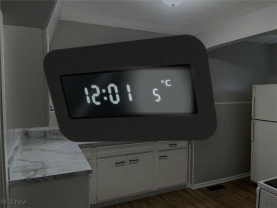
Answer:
**12:01**
